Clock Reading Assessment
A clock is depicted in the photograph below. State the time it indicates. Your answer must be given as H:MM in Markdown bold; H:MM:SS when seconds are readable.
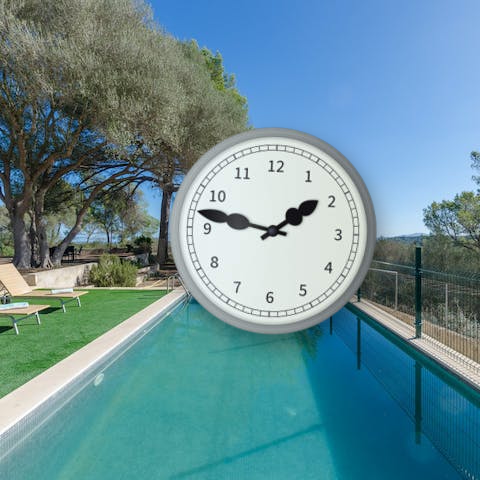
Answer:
**1:47**
